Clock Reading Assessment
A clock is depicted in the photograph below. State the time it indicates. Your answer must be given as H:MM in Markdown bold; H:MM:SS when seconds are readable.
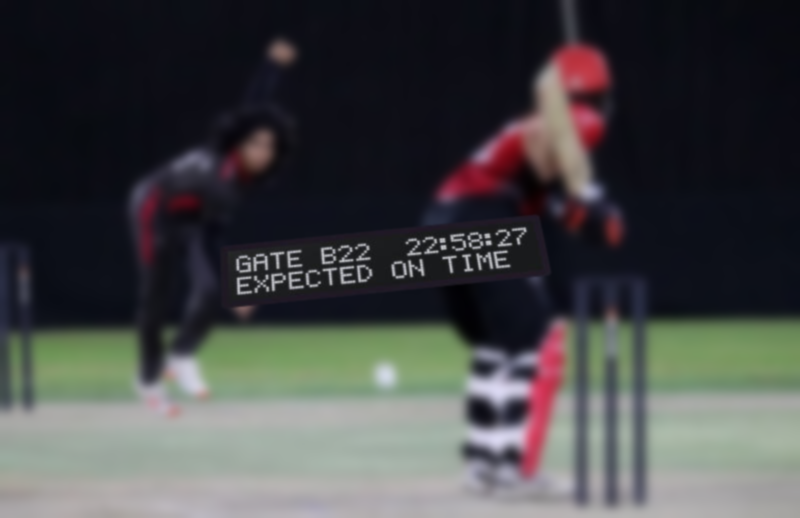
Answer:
**22:58:27**
